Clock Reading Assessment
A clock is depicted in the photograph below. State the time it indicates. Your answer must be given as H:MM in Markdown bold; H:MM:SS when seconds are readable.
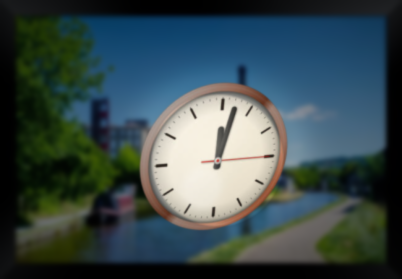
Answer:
**12:02:15**
